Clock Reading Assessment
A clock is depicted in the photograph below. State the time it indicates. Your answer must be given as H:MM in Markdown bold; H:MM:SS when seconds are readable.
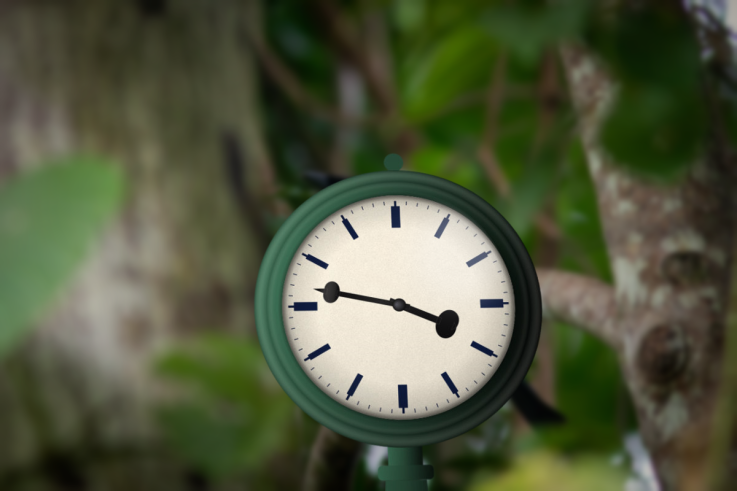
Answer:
**3:47**
